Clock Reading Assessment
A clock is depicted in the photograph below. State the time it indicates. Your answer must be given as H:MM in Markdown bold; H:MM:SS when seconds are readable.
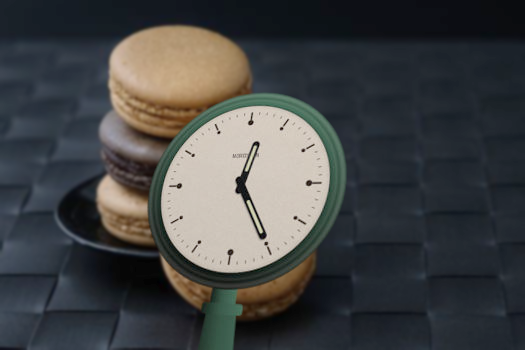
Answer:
**12:25**
